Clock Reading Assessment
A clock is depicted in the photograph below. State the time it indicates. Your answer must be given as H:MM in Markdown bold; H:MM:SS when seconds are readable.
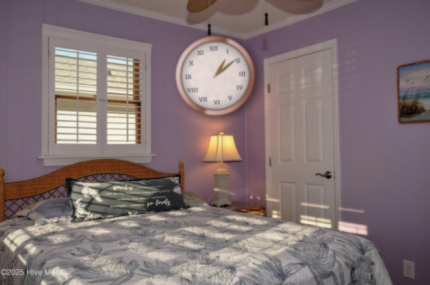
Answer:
**1:09**
